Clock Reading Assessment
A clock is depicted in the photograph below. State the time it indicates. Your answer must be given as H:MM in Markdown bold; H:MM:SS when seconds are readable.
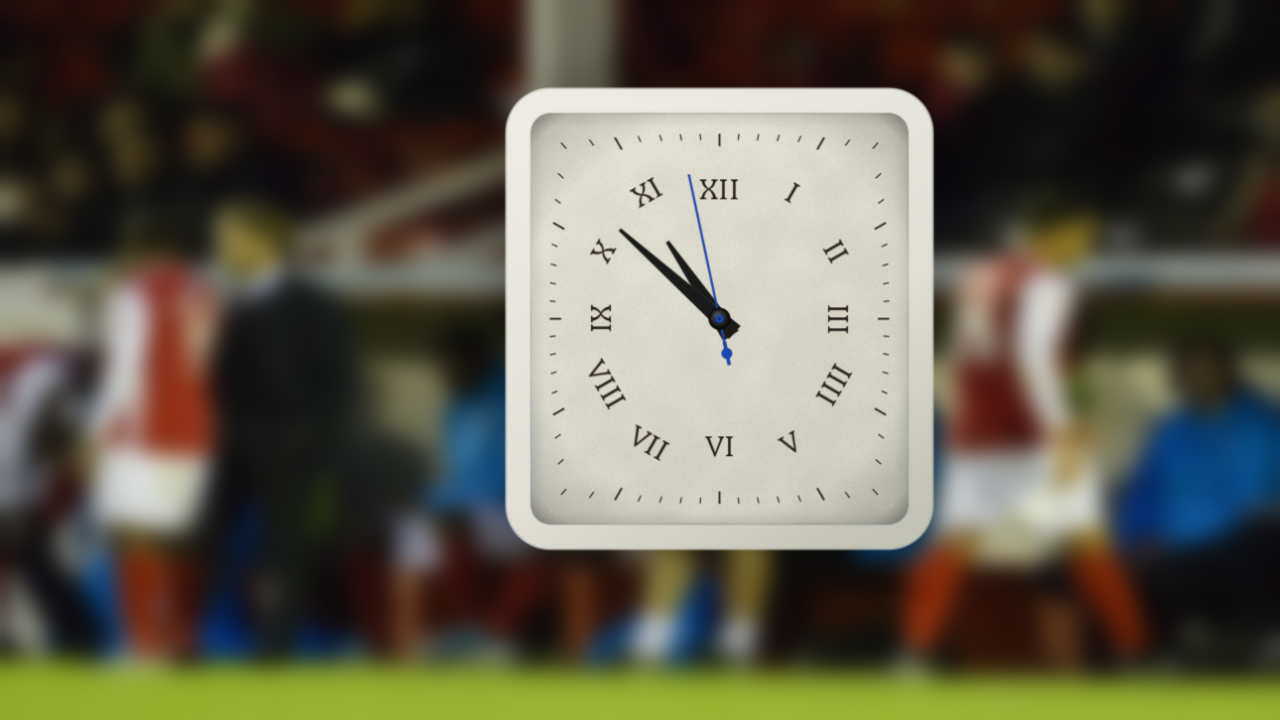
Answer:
**10:51:58**
